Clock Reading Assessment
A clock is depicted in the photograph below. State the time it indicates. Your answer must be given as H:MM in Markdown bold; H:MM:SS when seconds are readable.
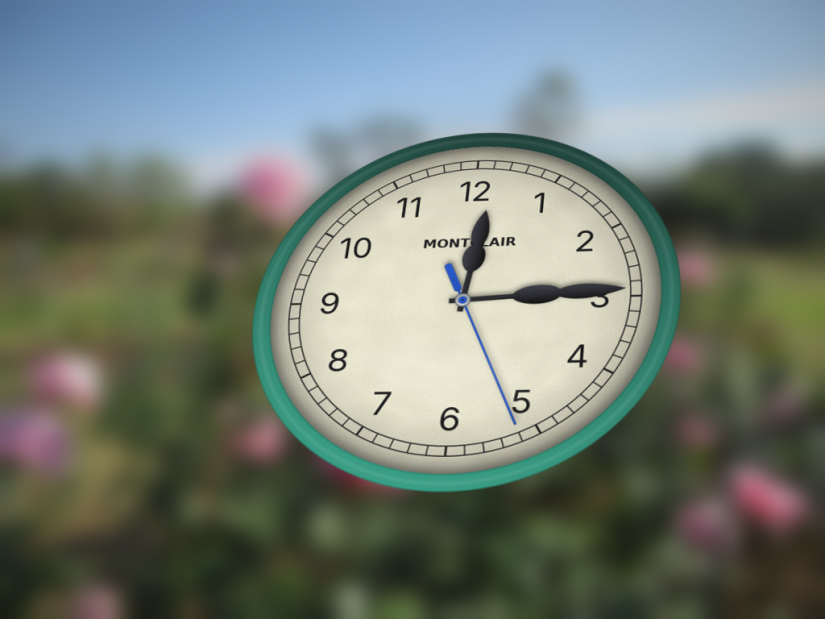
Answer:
**12:14:26**
